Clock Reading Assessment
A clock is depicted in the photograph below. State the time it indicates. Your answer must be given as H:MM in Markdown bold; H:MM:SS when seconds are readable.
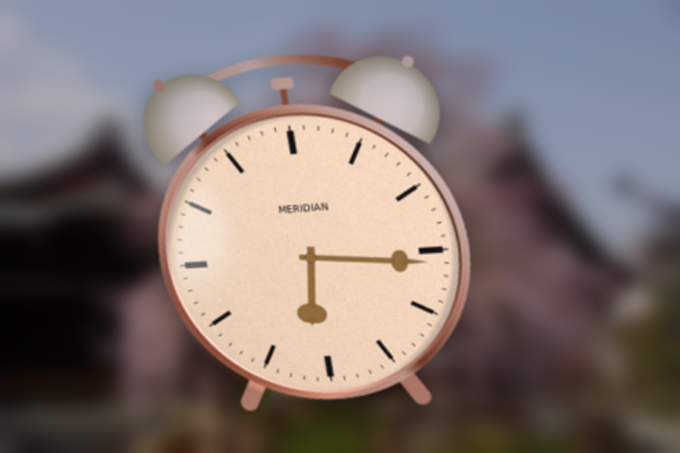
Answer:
**6:16**
